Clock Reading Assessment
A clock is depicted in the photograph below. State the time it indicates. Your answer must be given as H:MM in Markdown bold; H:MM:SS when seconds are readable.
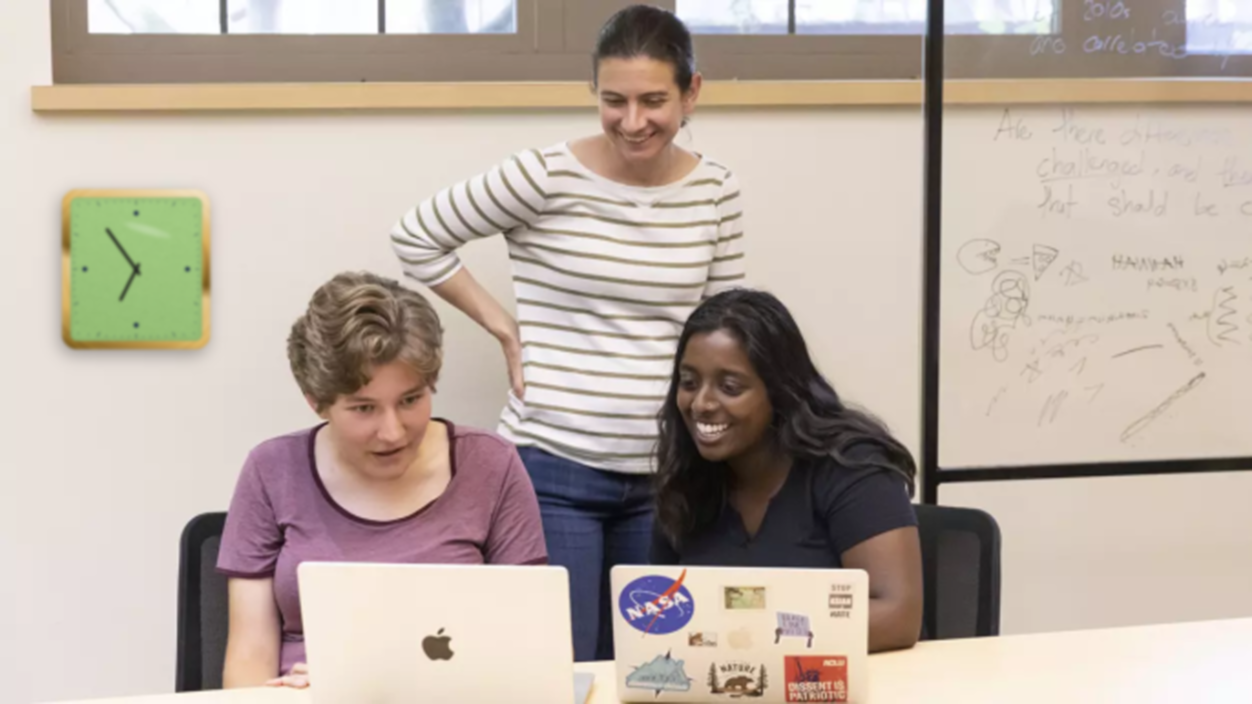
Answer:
**6:54**
